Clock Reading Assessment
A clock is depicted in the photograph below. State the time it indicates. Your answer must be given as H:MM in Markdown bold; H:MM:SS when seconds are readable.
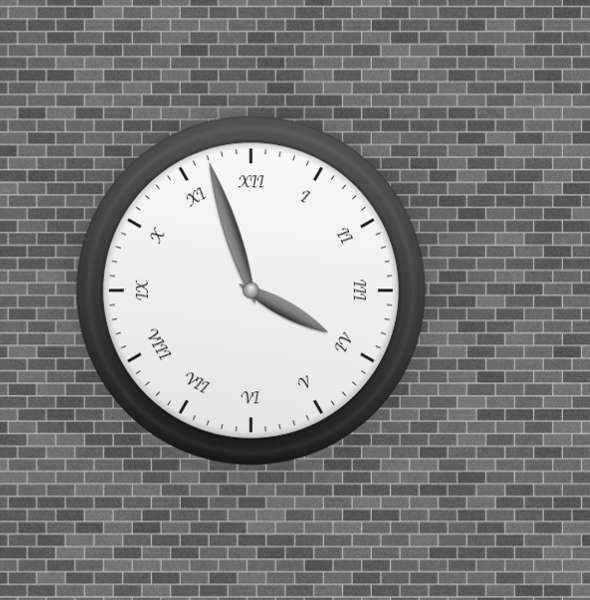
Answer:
**3:57**
